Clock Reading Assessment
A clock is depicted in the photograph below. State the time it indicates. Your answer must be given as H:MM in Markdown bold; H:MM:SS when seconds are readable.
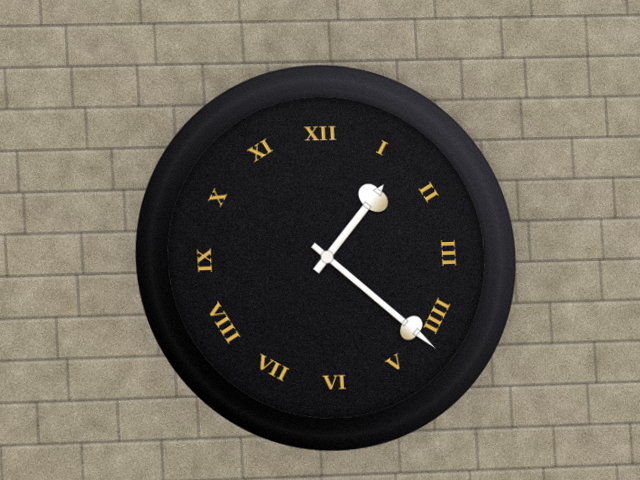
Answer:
**1:22**
